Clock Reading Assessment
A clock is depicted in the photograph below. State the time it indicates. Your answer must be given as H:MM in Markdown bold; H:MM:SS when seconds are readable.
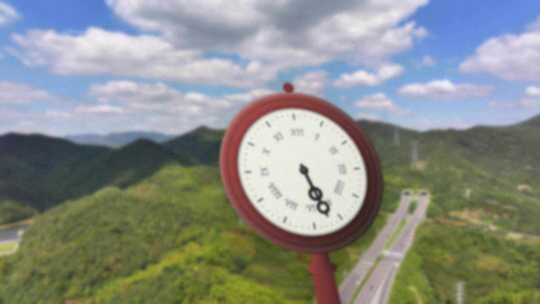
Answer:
**5:27**
